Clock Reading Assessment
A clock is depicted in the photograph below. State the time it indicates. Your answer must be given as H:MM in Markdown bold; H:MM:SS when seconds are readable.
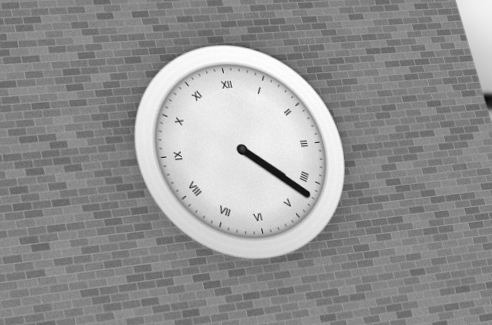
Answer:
**4:22**
